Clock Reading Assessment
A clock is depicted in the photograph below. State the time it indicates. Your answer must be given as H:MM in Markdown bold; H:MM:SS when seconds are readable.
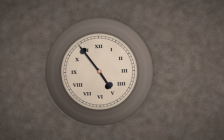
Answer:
**4:54**
